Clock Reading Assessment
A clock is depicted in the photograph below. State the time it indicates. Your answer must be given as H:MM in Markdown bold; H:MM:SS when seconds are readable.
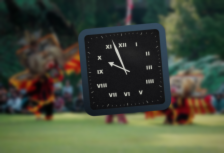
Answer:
**9:57**
